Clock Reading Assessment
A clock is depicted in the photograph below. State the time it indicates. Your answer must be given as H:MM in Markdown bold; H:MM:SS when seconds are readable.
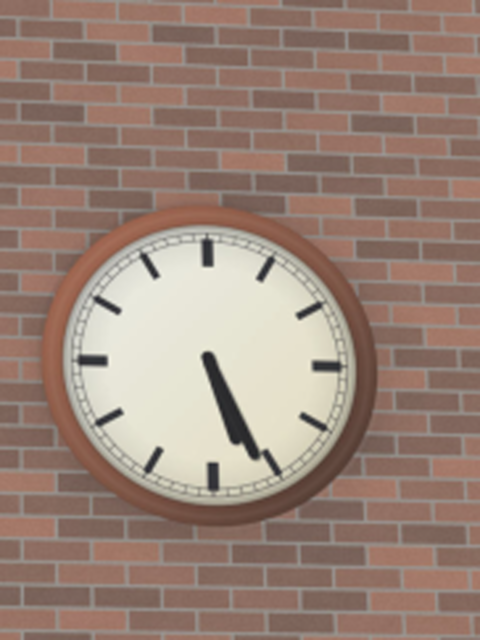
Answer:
**5:26**
